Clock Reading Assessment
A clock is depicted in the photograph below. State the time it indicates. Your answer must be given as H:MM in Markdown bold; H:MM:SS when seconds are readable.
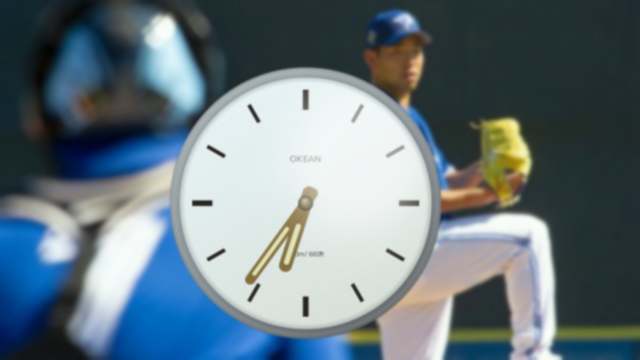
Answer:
**6:36**
